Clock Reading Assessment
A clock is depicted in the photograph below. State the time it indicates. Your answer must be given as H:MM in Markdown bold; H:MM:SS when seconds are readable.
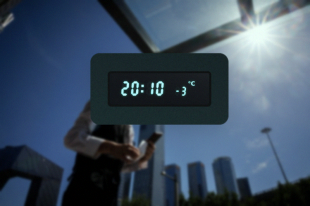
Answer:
**20:10**
